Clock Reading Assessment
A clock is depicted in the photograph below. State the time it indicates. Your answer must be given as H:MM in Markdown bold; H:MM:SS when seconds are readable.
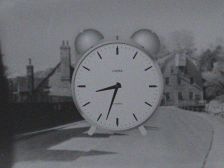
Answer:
**8:33**
